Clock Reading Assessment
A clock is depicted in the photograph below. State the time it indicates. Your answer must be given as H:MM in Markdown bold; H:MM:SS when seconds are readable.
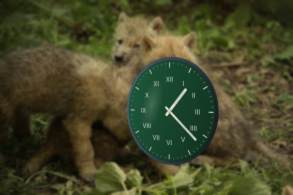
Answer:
**1:22**
